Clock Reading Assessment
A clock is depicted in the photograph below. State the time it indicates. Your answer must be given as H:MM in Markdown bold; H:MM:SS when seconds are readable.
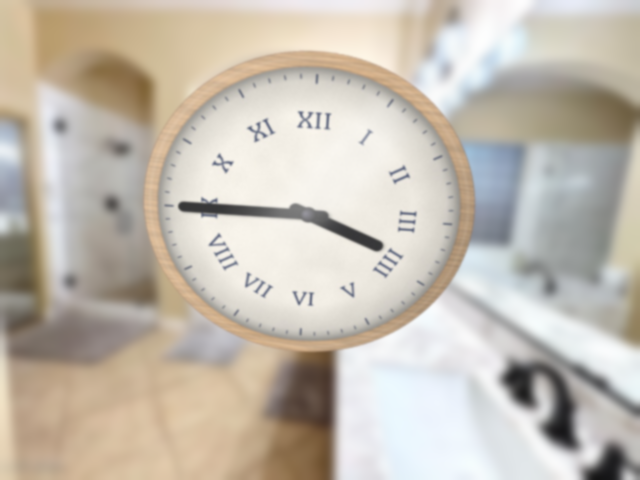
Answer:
**3:45**
